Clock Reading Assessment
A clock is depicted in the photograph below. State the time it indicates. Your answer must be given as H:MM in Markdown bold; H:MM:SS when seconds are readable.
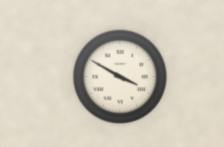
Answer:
**3:50**
